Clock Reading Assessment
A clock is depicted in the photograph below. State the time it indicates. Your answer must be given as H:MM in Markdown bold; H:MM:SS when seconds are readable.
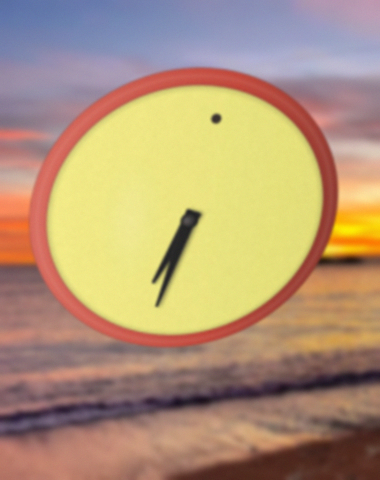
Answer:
**6:31**
